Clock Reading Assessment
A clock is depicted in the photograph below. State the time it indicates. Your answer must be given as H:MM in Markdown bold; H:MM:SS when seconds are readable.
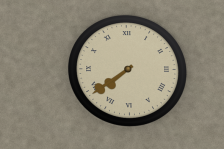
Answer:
**7:39**
